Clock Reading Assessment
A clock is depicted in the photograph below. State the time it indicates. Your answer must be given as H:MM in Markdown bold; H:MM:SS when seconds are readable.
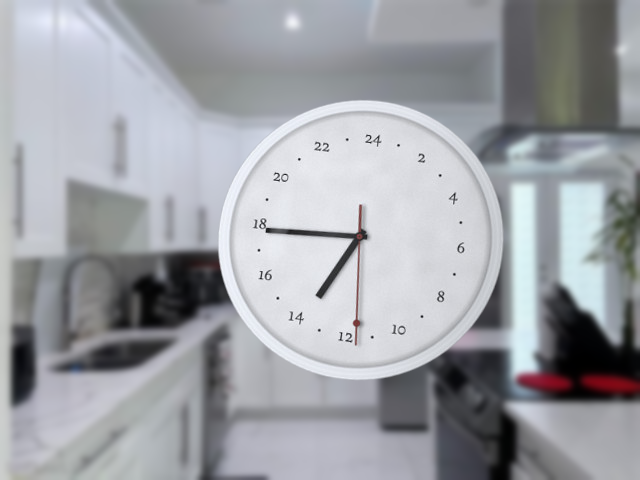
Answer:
**13:44:29**
